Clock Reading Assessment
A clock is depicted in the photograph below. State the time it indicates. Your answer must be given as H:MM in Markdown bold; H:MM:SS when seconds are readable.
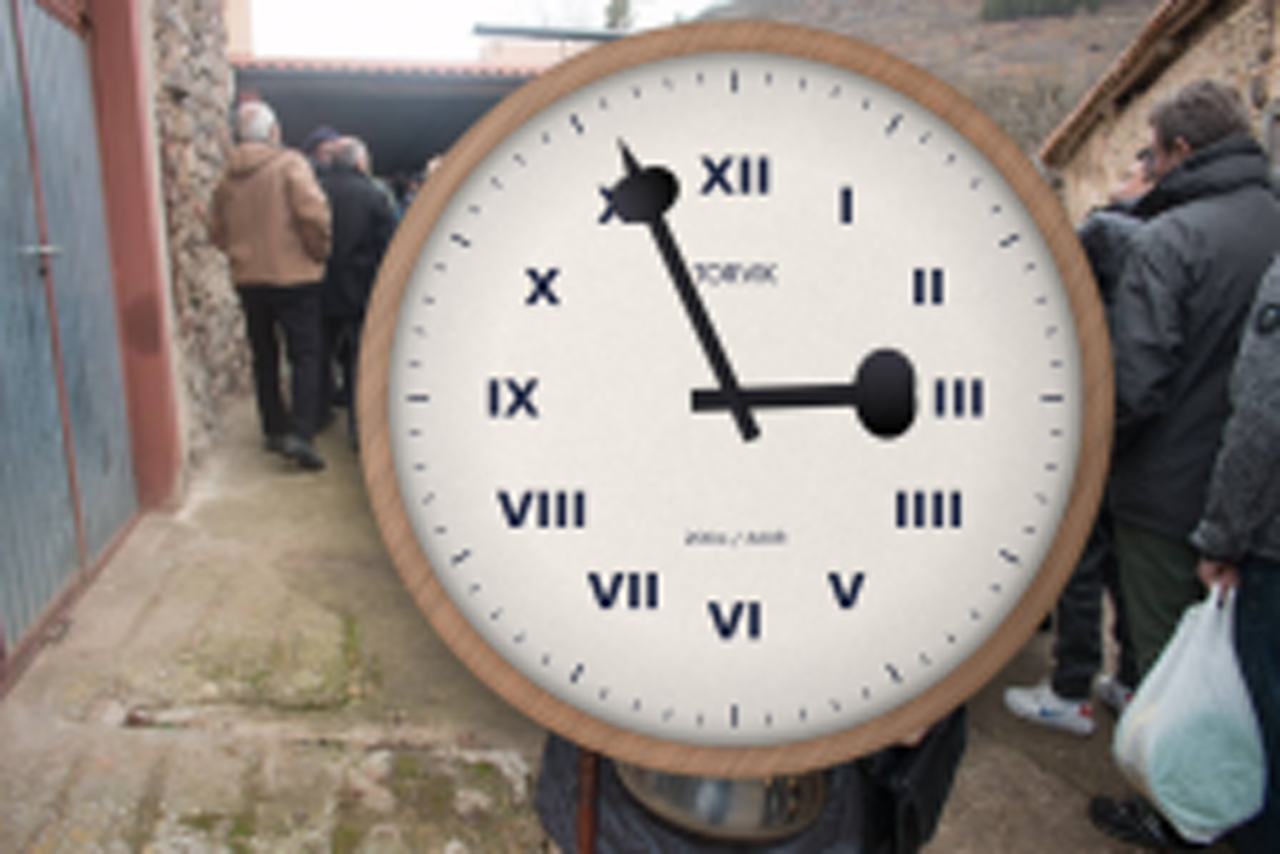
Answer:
**2:56**
